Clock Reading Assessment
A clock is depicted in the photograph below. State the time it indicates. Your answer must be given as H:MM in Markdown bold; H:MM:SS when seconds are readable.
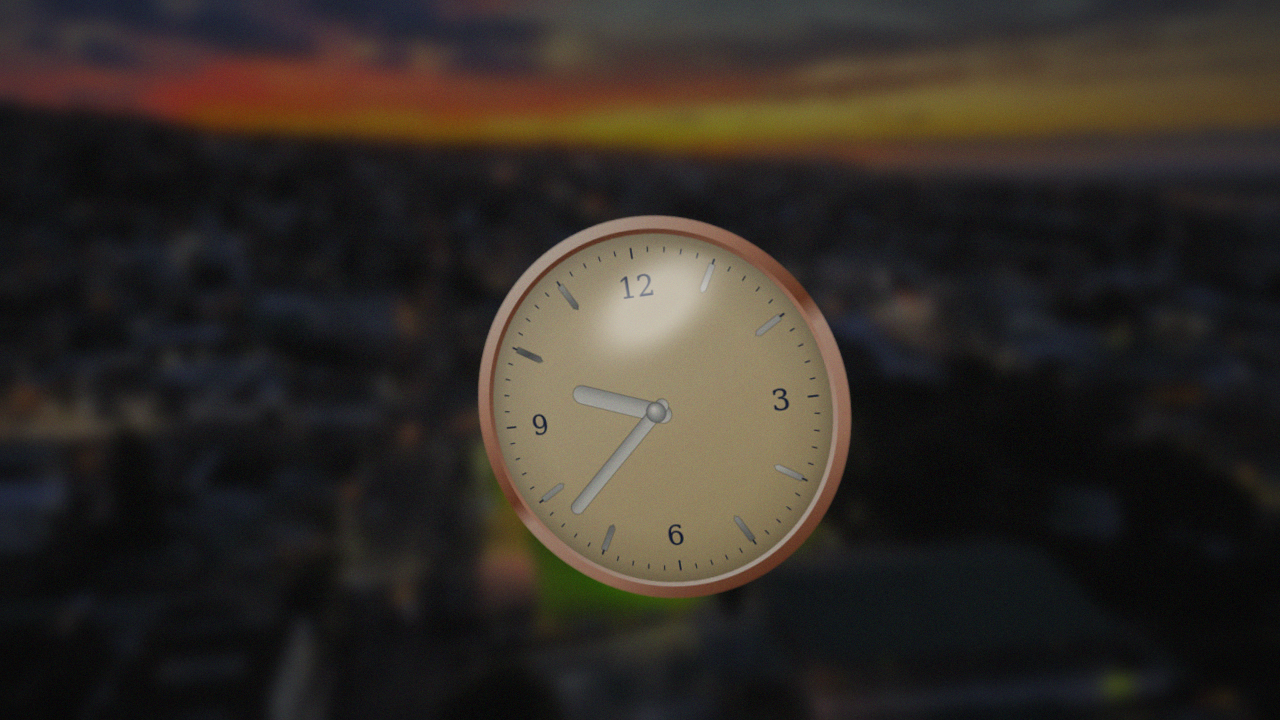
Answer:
**9:38**
